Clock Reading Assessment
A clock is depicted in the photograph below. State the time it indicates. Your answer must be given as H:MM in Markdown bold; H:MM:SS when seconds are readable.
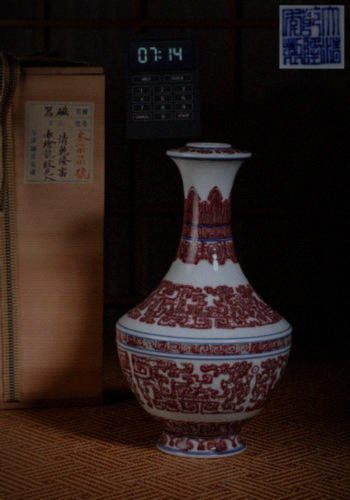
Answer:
**7:14**
